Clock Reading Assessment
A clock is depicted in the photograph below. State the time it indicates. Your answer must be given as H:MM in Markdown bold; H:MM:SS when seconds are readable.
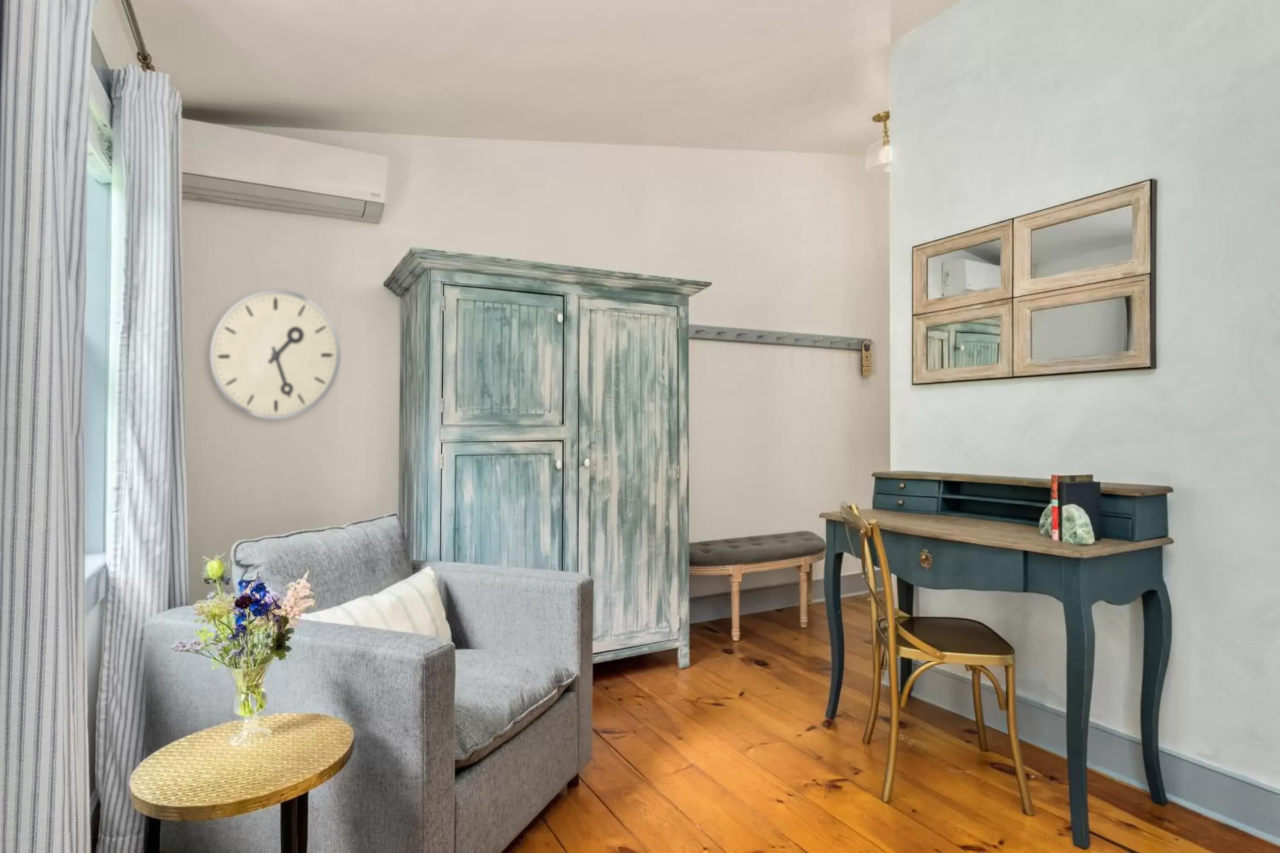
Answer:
**1:27**
